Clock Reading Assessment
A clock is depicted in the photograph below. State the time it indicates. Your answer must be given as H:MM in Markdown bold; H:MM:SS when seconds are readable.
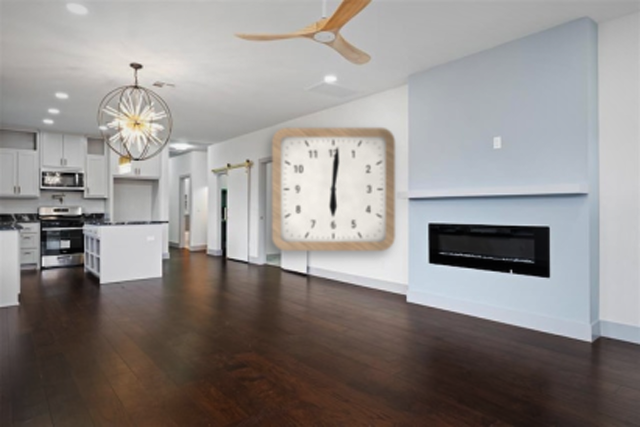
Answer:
**6:01**
